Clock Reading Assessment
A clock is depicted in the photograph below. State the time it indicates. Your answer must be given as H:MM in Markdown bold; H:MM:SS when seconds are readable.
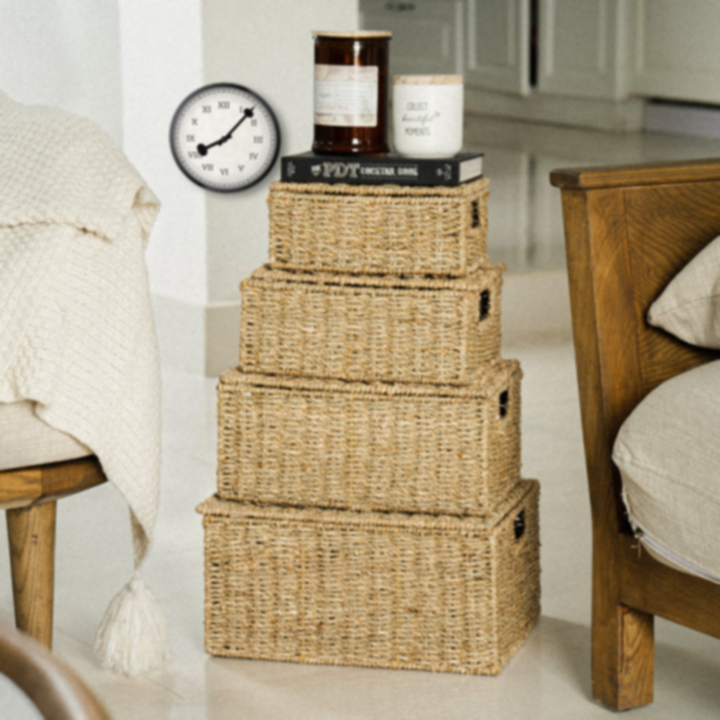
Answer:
**8:07**
